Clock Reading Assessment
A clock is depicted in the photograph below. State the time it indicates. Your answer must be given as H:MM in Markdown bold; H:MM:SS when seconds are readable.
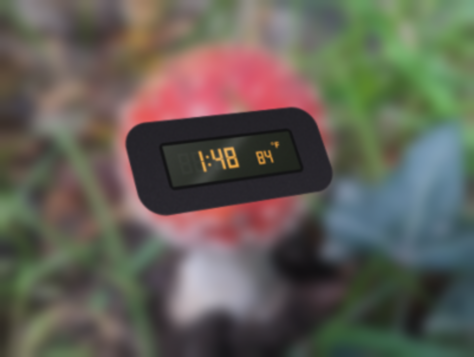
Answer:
**1:48**
